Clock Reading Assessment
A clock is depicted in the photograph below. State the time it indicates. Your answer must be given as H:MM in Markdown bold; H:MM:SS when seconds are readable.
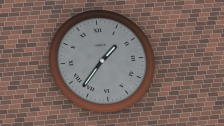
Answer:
**1:37**
